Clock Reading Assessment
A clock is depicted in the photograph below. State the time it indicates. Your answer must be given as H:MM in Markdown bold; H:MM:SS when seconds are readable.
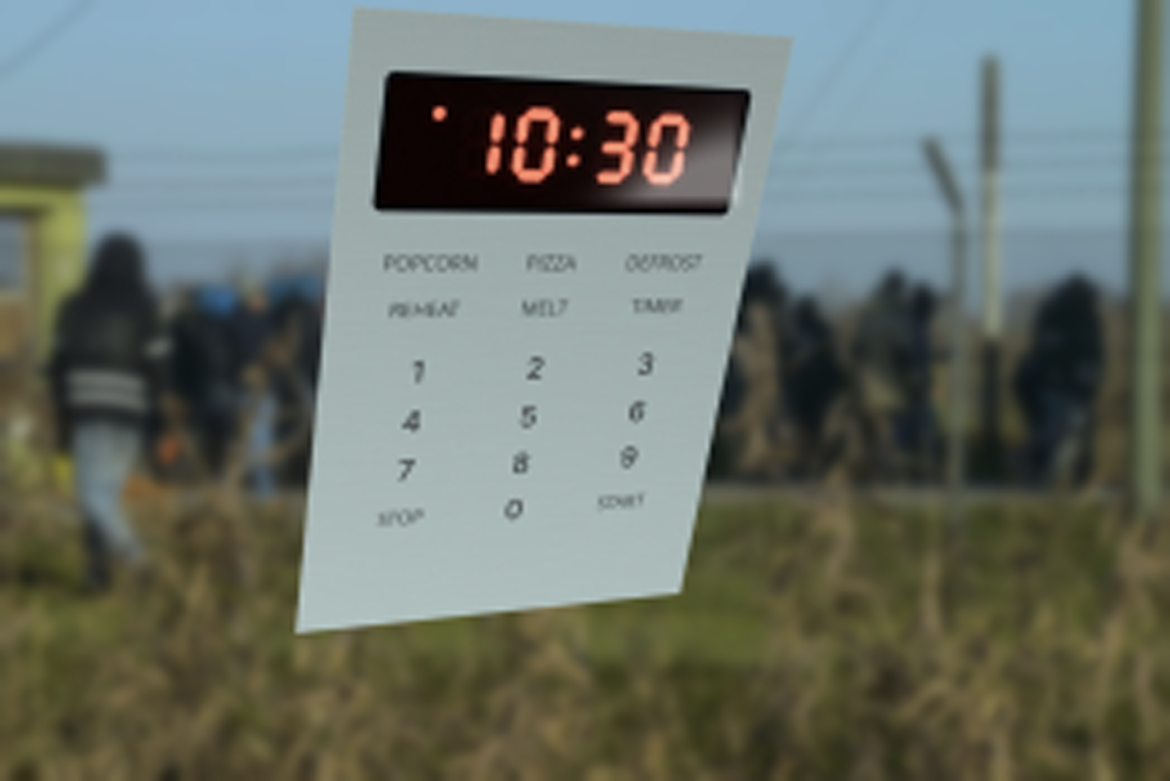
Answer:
**10:30**
